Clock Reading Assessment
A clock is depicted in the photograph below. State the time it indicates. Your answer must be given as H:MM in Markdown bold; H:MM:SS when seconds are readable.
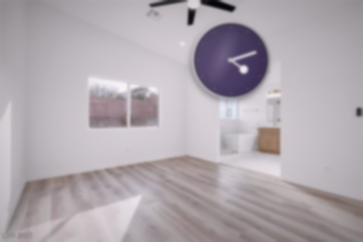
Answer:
**4:12**
